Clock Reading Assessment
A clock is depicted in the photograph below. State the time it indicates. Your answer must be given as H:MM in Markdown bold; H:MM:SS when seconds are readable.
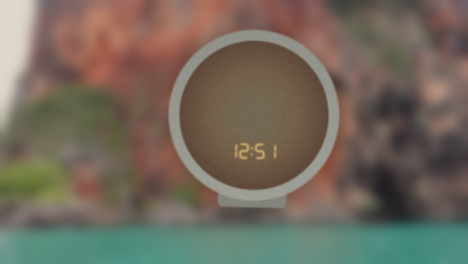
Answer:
**12:51**
